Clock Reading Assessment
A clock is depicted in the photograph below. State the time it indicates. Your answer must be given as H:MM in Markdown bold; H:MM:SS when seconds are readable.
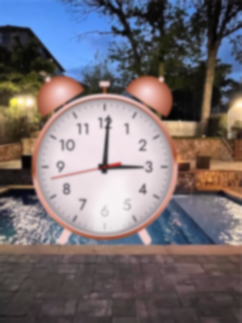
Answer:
**3:00:43**
